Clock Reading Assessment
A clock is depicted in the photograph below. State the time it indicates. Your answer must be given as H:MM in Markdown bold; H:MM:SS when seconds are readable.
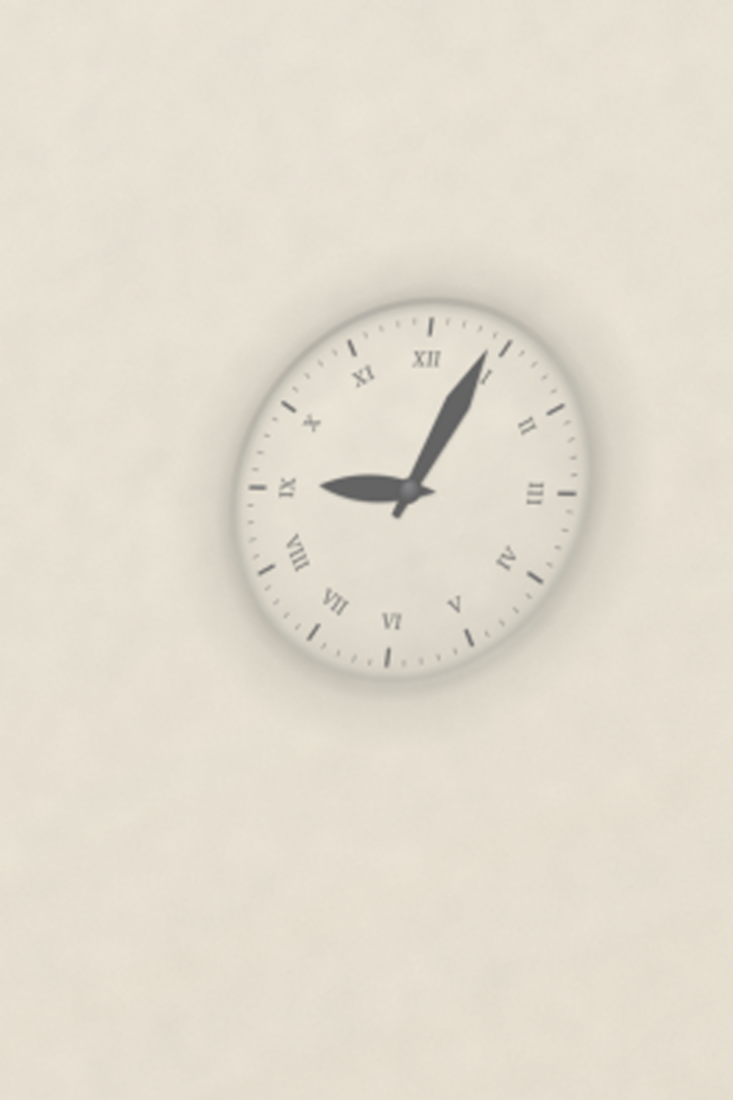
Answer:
**9:04**
